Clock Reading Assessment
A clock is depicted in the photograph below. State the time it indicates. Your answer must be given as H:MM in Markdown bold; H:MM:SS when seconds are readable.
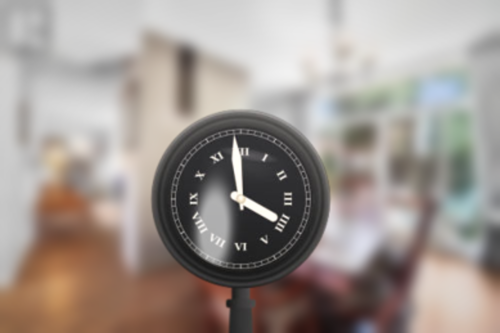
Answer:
**3:59**
